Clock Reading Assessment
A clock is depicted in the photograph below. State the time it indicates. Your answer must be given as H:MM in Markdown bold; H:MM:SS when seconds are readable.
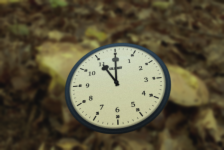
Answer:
**11:00**
